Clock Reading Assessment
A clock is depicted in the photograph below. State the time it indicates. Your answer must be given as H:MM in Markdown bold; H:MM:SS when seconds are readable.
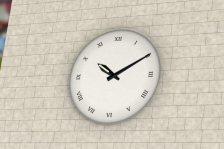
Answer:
**10:10**
